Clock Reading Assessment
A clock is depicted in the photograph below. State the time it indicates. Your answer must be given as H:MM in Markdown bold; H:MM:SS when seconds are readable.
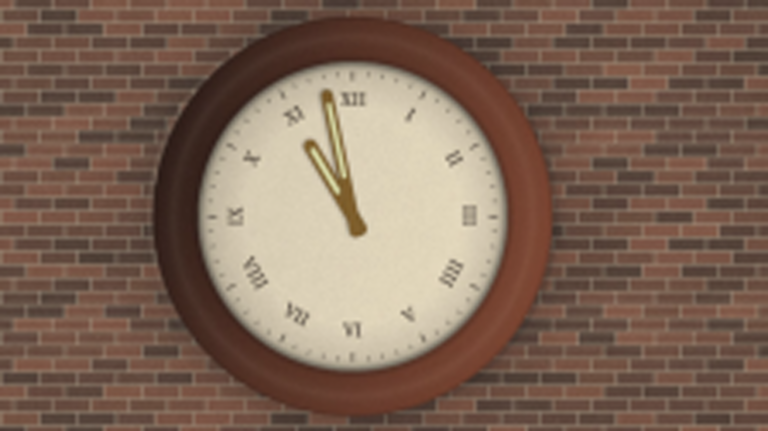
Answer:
**10:58**
